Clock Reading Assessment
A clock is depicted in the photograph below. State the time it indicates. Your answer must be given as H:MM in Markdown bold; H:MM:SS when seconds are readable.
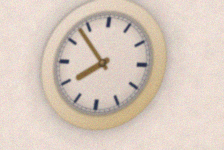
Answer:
**7:53**
